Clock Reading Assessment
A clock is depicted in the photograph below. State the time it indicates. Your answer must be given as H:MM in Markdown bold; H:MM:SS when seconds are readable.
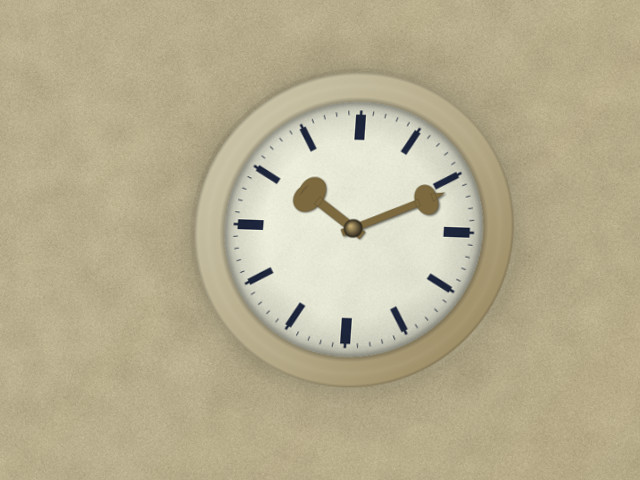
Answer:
**10:11**
